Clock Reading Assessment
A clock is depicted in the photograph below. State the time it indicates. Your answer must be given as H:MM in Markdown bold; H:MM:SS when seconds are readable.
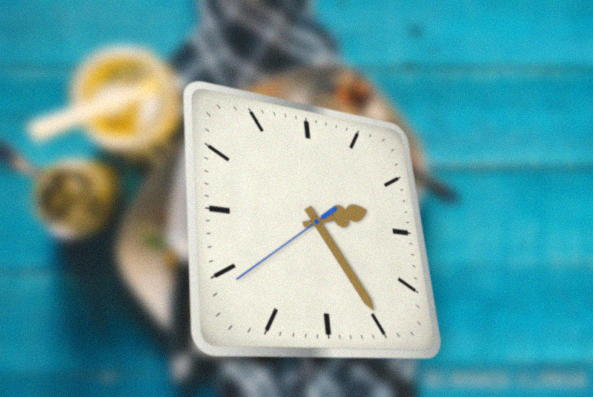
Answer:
**2:24:39**
